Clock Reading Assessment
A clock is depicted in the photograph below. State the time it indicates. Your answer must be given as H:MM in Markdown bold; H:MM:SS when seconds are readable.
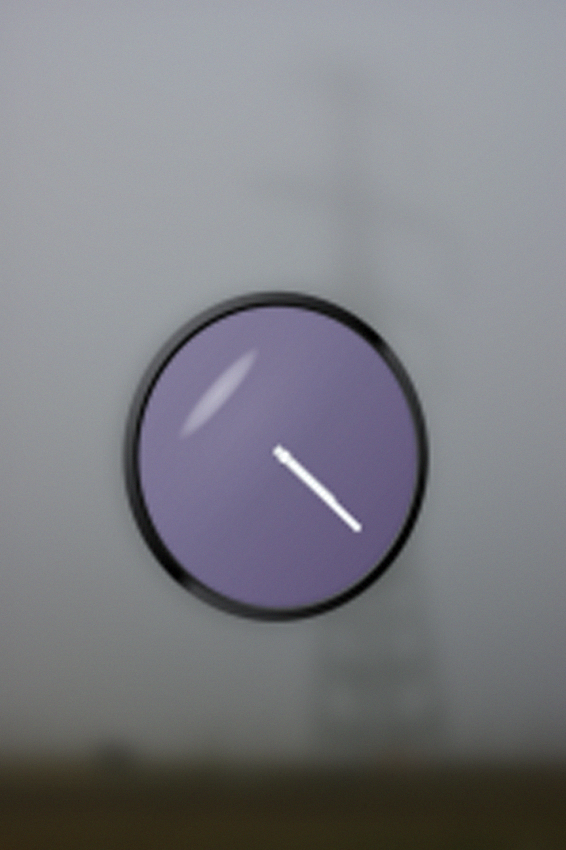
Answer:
**4:22**
